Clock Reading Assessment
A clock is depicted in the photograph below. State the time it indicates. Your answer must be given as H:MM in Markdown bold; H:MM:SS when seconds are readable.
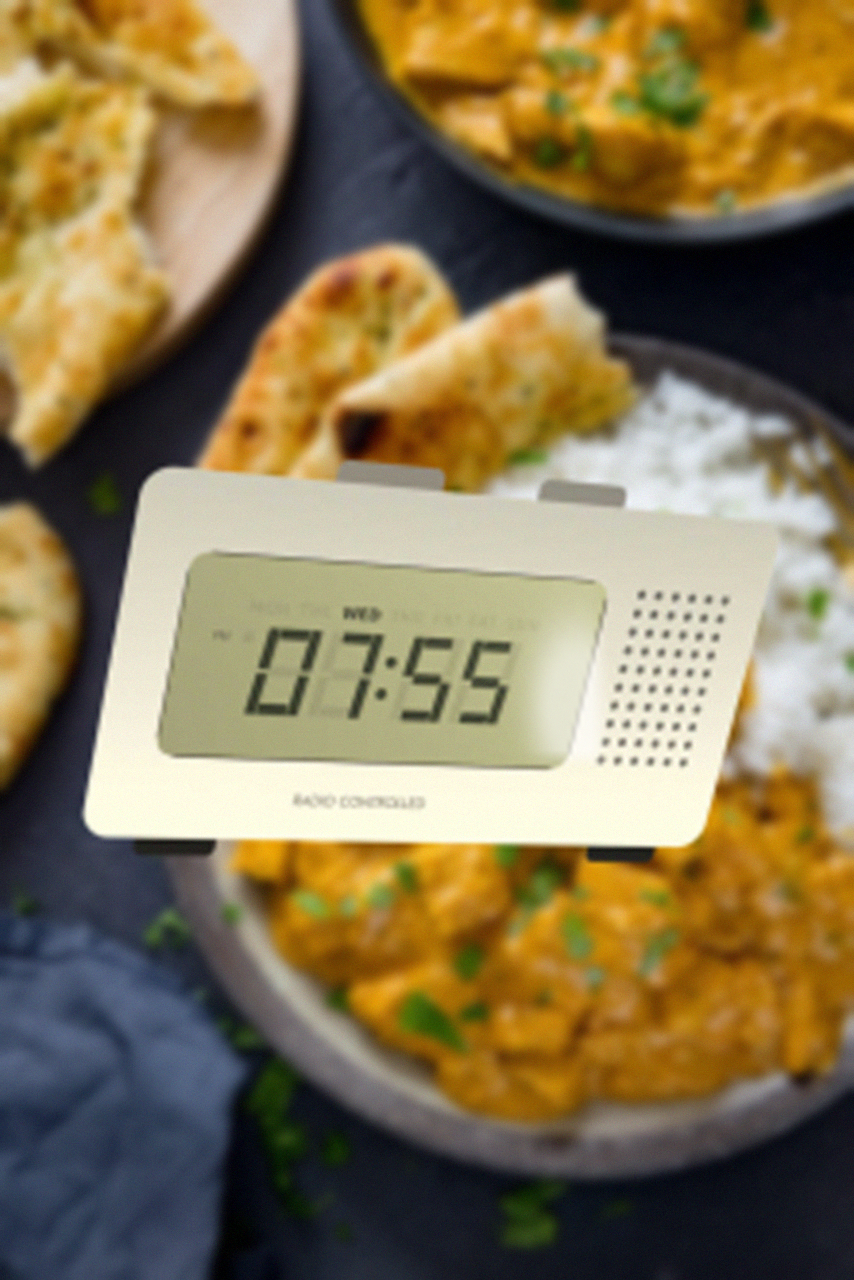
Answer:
**7:55**
